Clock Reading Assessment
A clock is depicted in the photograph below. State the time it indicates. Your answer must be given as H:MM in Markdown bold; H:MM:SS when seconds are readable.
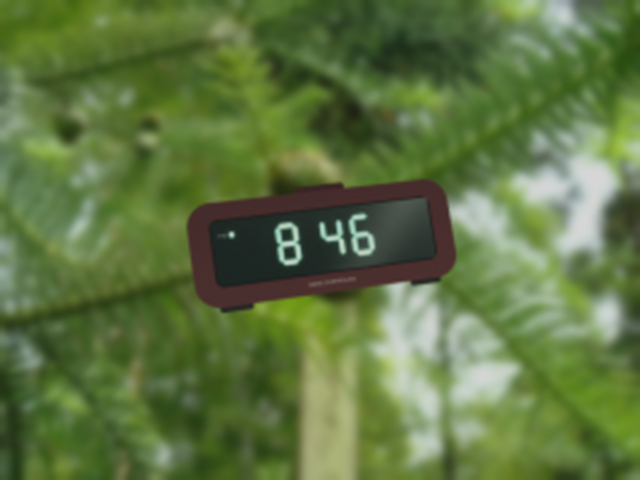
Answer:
**8:46**
